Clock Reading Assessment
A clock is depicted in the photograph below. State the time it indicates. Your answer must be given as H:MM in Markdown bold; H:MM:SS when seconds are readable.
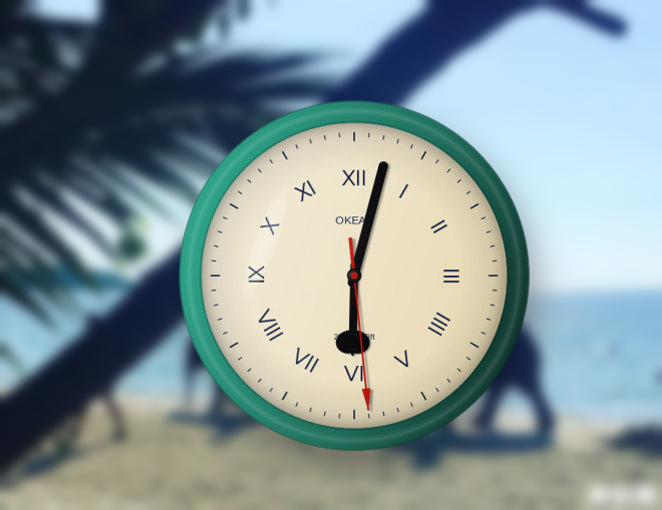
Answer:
**6:02:29**
